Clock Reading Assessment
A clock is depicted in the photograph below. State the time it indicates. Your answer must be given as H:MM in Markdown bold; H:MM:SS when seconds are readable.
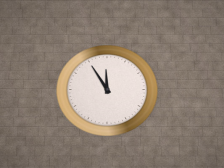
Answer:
**11:55**
